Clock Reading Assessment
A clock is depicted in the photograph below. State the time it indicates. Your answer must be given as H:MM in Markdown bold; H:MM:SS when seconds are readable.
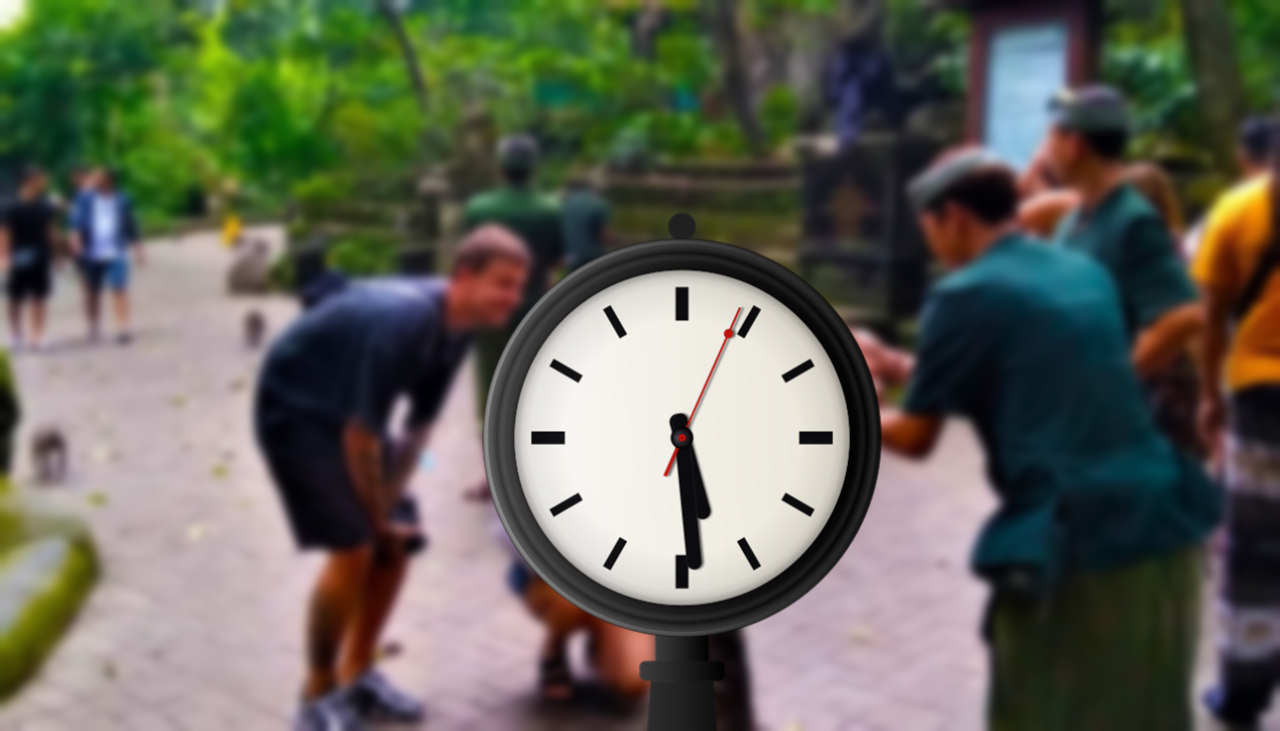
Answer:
**5:29:04**
